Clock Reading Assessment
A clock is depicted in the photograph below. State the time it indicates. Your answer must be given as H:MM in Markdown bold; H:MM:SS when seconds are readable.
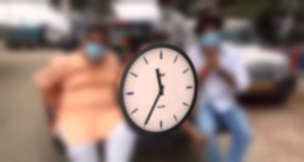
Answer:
**11:35**
